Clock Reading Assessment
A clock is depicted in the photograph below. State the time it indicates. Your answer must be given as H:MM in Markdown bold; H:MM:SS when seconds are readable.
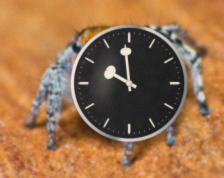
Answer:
**9:59**
